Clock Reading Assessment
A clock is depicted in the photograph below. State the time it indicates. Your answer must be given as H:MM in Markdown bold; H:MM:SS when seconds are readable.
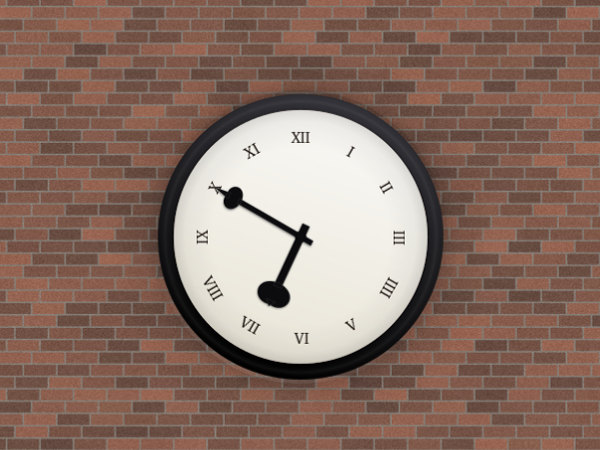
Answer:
**6:50**
